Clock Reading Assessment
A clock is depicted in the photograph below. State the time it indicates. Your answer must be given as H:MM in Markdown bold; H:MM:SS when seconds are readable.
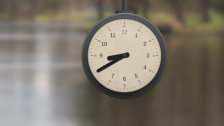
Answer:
**8:40**
